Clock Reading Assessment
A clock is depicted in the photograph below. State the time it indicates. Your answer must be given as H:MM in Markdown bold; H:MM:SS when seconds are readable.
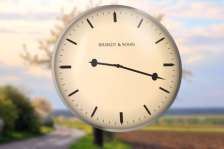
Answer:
**9:18**
